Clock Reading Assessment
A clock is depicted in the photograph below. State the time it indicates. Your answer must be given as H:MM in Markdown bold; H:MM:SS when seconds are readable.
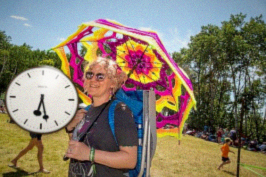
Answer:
**6:28**
